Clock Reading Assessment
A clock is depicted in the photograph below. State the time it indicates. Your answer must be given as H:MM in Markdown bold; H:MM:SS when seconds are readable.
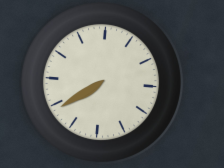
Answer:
**7:39**
